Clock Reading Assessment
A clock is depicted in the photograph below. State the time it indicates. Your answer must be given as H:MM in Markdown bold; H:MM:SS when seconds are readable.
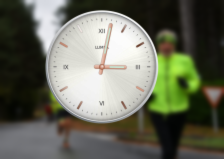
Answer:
**3:02**
